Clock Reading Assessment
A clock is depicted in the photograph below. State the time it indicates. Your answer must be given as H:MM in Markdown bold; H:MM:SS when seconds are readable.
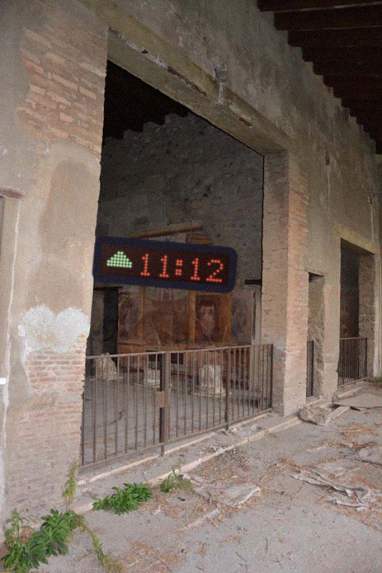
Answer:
**11:12**
